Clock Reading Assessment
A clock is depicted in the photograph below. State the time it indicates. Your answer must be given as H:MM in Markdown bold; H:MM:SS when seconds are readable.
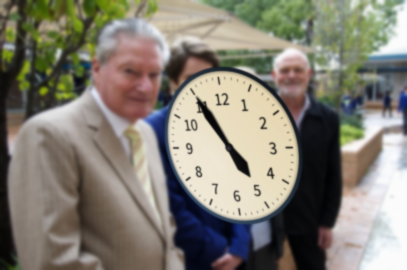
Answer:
**4:55**
